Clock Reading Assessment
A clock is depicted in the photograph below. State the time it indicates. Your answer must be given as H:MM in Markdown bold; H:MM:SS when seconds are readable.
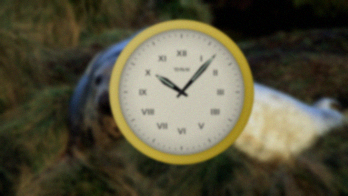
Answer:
**10:07**
